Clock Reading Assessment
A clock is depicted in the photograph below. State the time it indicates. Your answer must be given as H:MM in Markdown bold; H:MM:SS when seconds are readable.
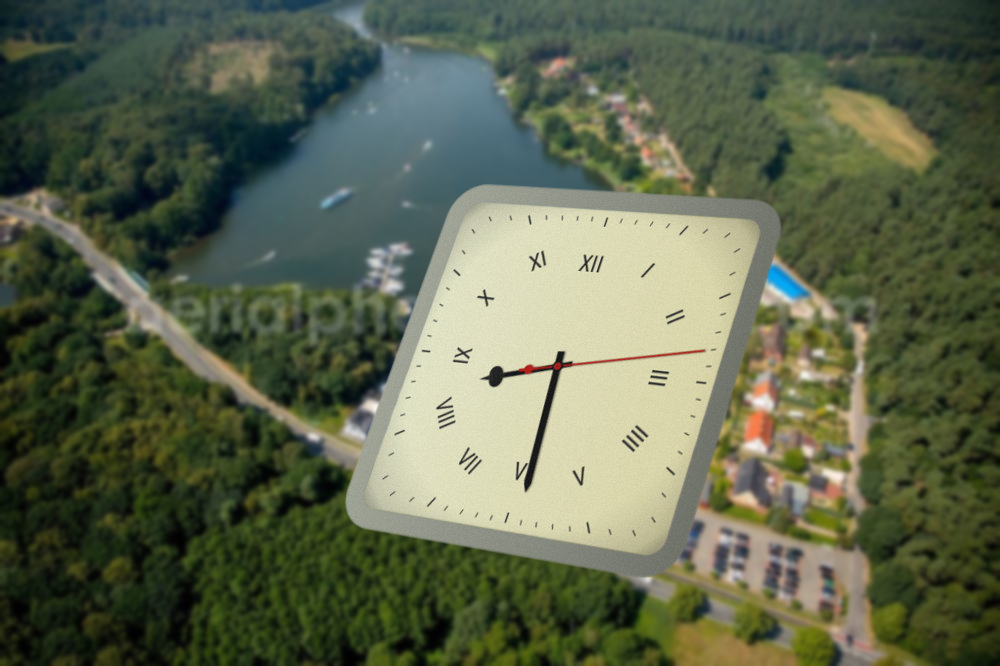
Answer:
**8:29:13**
